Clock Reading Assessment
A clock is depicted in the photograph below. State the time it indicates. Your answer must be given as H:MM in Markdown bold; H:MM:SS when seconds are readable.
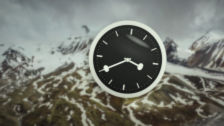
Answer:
**3:40**
